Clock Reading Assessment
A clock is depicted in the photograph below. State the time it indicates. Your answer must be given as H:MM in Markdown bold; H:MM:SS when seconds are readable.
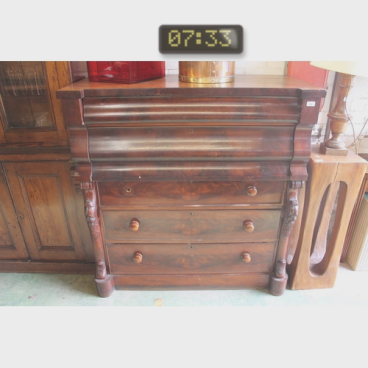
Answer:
**7:33**
